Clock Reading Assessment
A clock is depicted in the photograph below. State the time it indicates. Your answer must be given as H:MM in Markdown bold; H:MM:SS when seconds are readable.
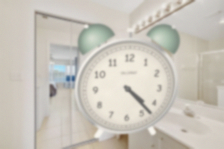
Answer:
**4:23**
